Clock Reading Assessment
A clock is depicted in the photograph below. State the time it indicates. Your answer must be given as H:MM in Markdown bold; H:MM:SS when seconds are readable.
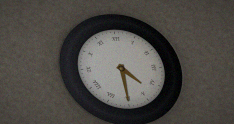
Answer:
**4:30**
